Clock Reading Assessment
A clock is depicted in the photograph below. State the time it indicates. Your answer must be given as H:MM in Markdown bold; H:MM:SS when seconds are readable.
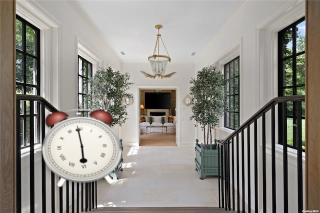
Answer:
**5:59**
